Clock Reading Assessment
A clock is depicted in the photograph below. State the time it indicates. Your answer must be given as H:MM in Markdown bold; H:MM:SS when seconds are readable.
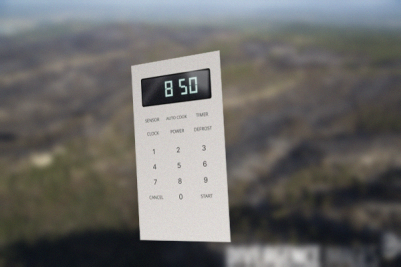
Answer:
**8:50**
